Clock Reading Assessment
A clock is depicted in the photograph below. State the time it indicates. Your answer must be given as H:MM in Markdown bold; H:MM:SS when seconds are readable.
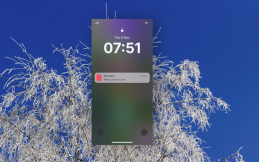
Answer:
**7:51**
